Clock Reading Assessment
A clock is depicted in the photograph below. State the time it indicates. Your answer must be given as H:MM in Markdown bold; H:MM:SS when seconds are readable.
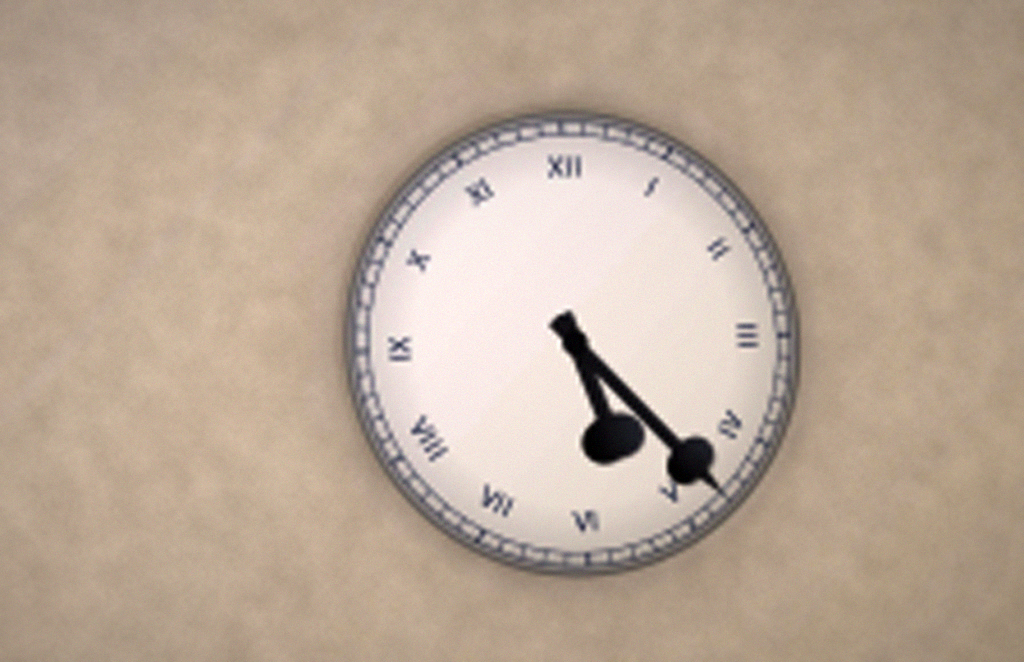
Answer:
**5:23**
